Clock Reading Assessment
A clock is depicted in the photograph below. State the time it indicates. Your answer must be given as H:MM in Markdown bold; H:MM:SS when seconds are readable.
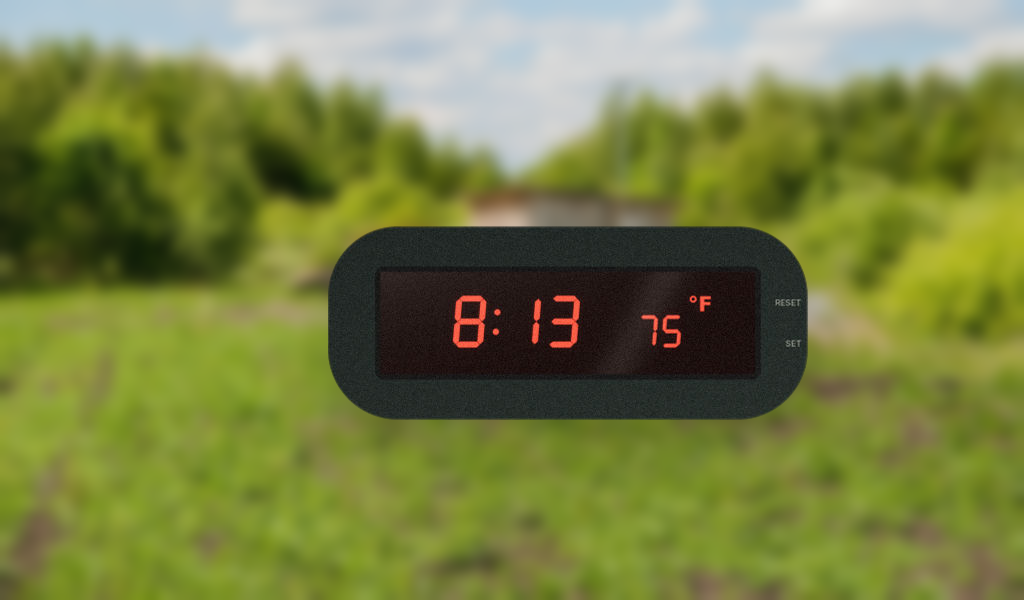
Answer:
**8:13**
